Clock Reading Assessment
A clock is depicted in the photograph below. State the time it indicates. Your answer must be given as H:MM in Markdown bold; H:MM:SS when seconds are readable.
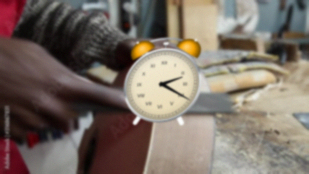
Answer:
**2:20**
